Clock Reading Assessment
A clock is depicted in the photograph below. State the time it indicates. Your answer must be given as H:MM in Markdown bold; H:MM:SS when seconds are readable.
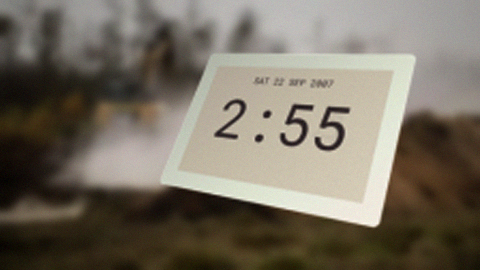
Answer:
**2:55**
